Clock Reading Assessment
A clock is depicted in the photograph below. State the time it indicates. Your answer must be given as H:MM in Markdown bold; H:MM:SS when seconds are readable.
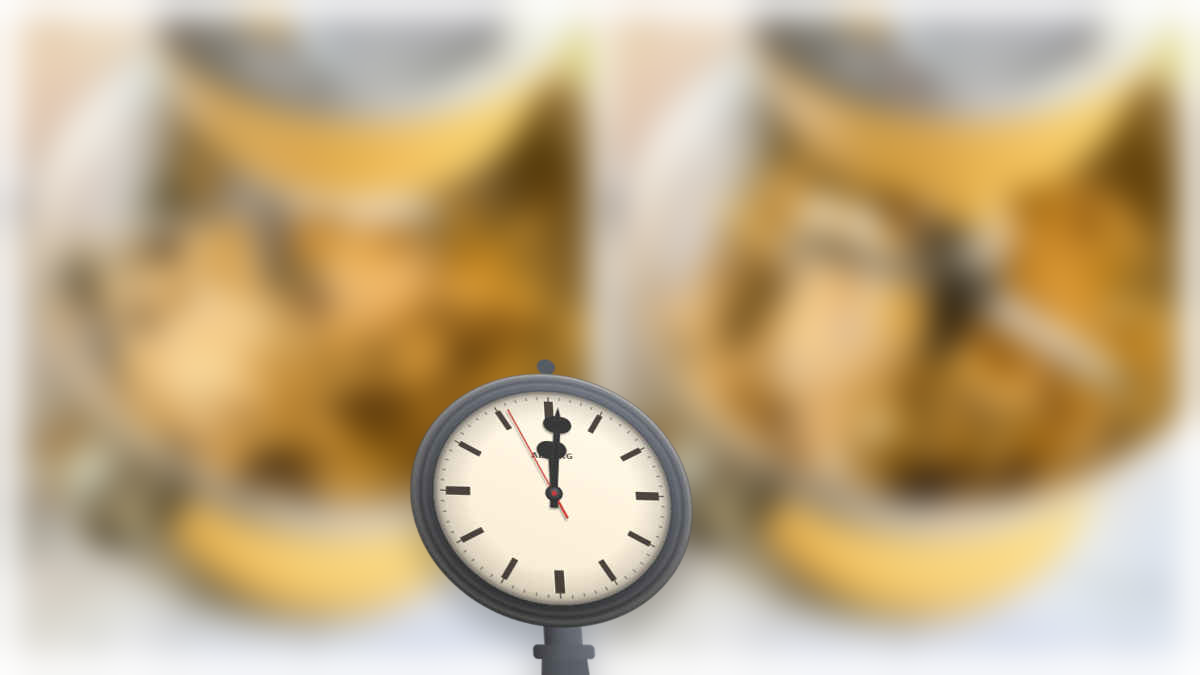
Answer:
**12:00:56**
